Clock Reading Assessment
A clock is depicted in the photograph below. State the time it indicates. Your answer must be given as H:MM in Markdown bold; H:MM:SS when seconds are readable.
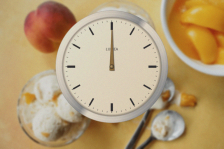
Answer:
**12:00**
